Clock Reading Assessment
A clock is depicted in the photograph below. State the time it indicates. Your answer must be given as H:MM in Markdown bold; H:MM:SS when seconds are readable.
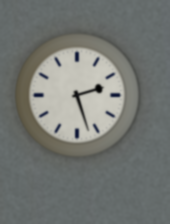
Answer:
**2:27**
